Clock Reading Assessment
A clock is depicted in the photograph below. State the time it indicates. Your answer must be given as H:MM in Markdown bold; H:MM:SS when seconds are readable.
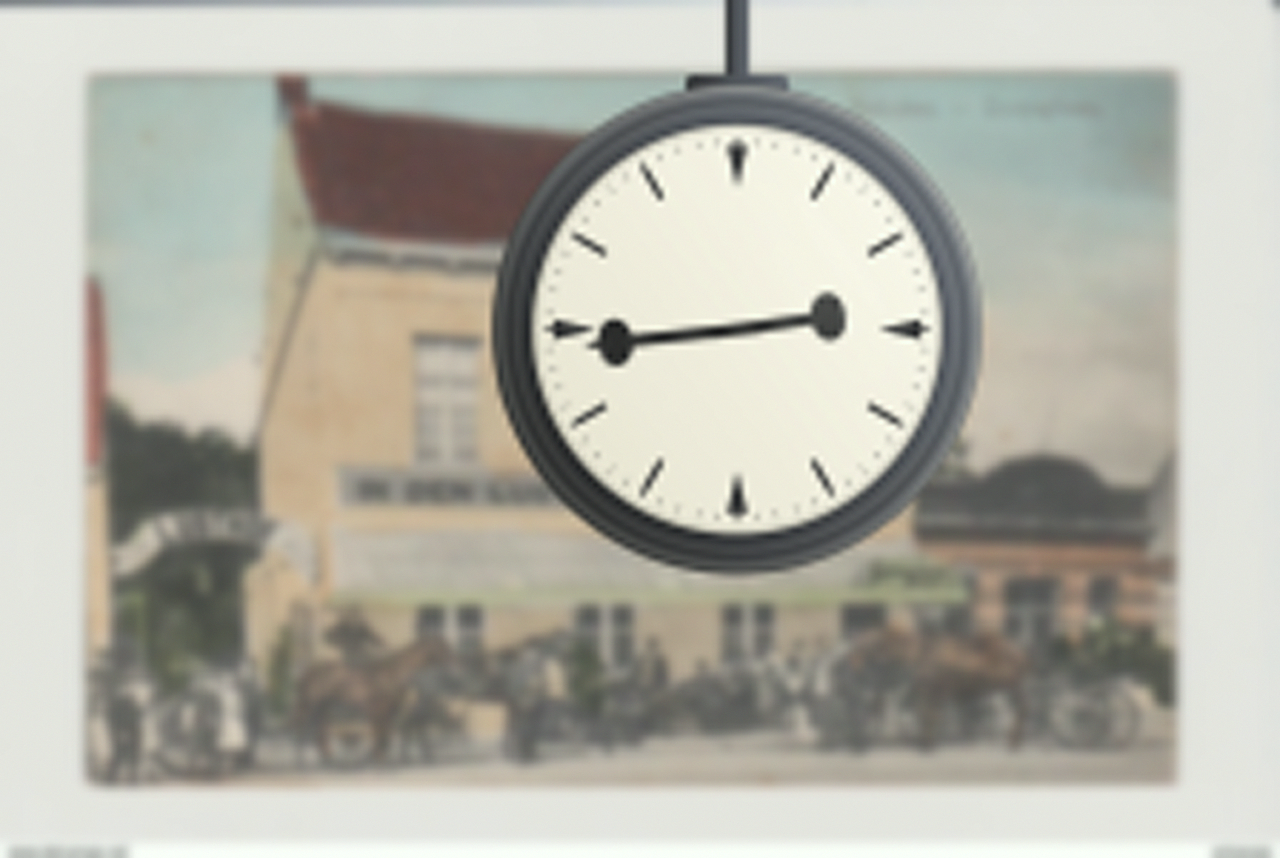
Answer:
**2:44**
